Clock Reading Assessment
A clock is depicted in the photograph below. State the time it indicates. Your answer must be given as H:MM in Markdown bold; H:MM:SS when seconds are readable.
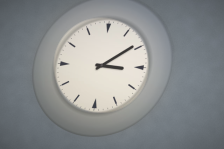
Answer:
**3:09**
